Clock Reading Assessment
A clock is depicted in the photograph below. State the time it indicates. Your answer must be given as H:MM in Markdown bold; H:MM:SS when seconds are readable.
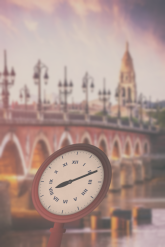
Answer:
**8:11**
